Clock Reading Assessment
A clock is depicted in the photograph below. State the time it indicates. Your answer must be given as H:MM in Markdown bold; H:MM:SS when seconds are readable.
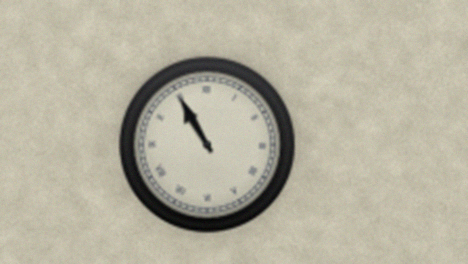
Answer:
**10:55**
